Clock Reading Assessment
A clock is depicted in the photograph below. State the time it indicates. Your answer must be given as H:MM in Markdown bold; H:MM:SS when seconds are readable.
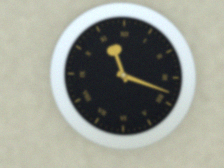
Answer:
**11:18**
